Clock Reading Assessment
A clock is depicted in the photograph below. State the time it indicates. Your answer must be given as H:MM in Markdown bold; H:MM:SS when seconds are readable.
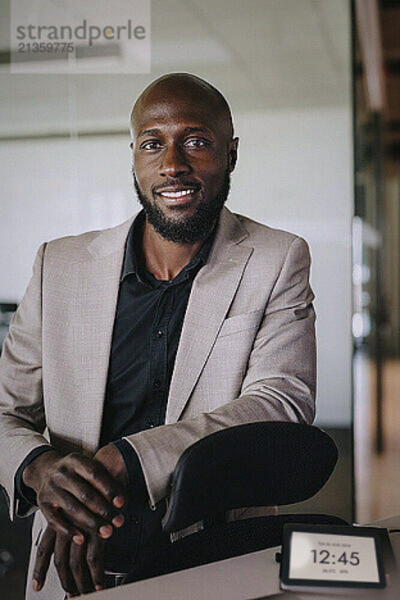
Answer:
**12:45**
